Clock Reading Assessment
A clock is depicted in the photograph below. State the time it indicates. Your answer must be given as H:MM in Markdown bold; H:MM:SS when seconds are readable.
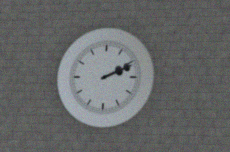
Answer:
**2:11**
